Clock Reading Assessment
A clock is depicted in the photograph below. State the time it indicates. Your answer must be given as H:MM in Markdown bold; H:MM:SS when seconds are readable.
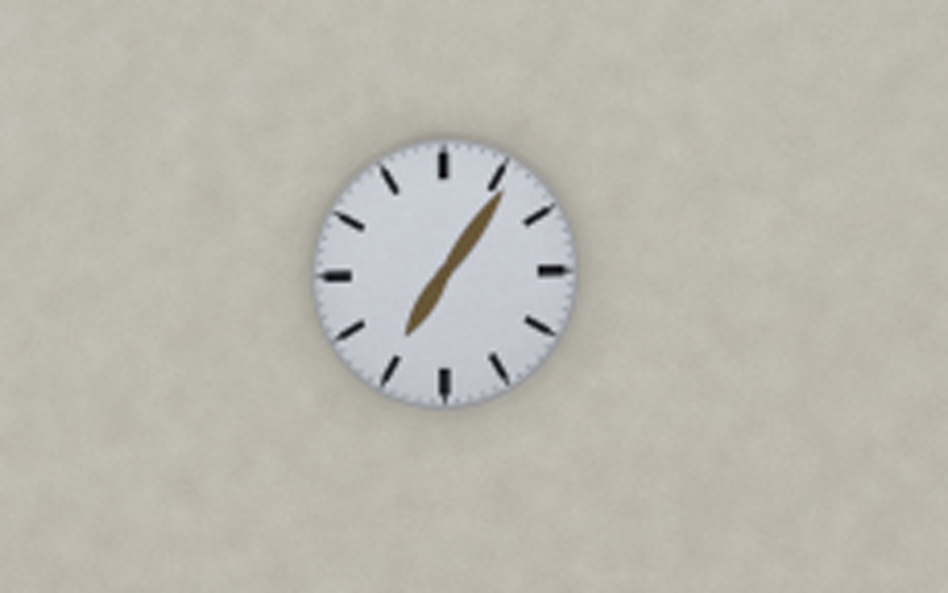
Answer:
**7:06**
